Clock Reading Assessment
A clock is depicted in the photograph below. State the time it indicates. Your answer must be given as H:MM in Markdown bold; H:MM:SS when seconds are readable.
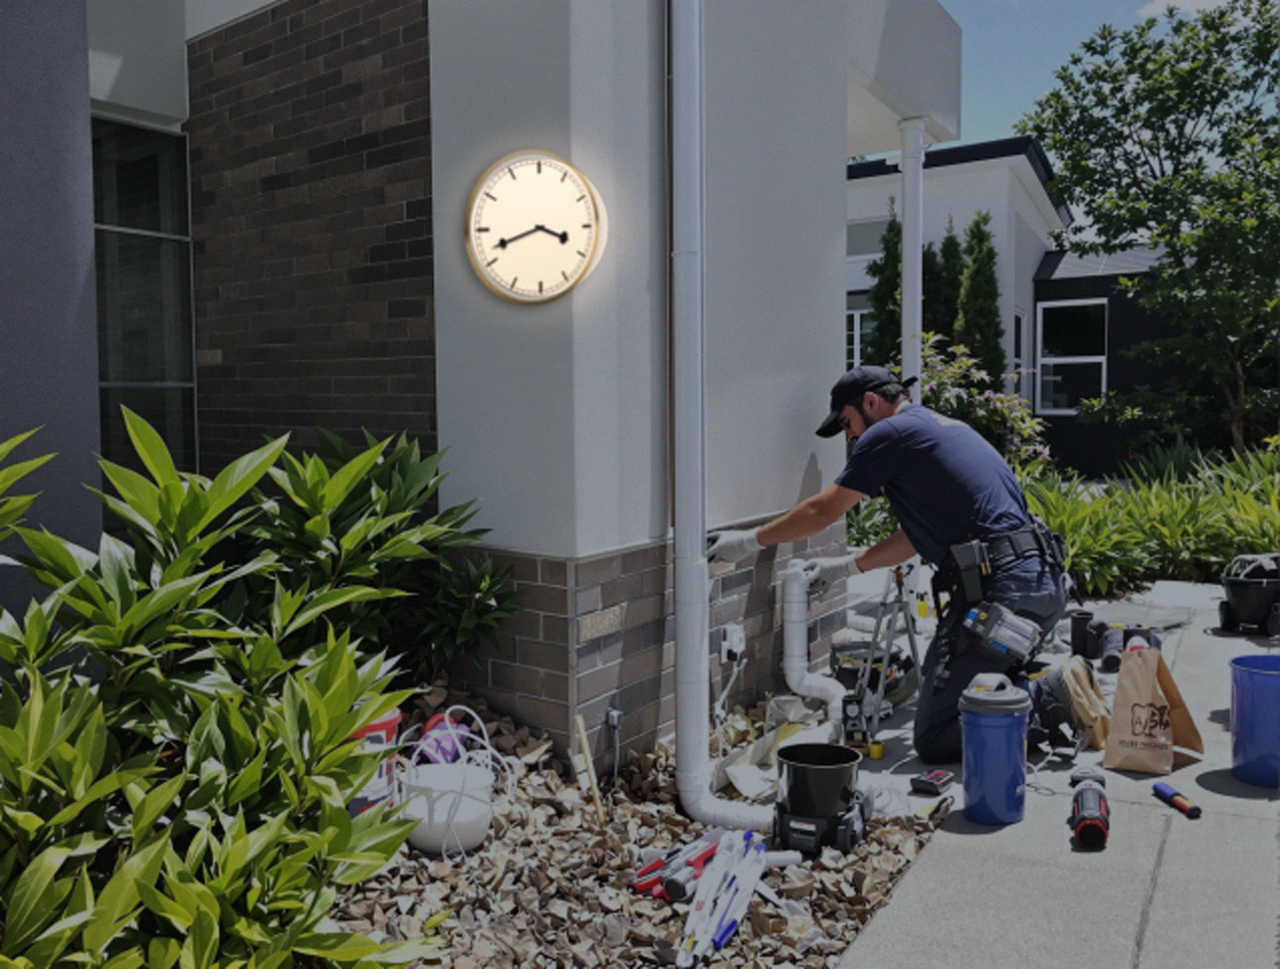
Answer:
**3:42**
